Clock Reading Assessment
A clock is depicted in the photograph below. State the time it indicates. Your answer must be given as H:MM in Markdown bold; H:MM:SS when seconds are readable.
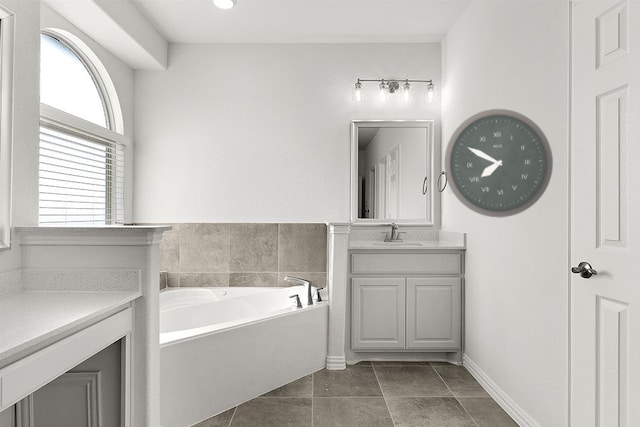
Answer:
**7:50**
